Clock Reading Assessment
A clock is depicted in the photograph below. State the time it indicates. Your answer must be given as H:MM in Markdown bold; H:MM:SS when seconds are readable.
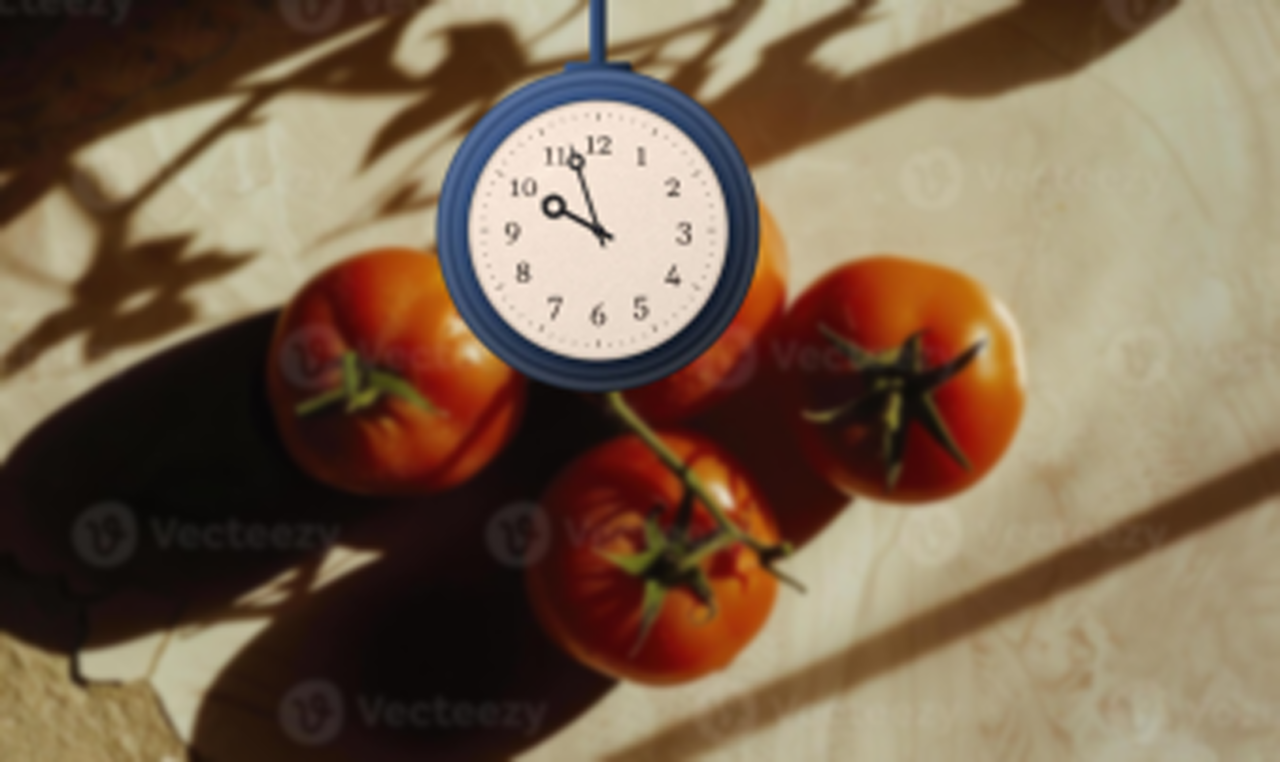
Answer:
**9:57**
